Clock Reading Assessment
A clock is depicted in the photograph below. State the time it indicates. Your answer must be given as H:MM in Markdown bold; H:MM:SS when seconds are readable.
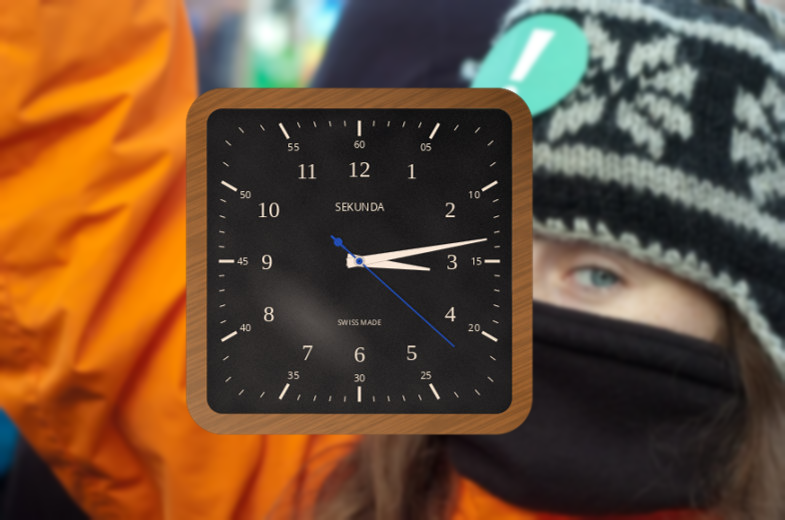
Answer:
**3:13:22**
